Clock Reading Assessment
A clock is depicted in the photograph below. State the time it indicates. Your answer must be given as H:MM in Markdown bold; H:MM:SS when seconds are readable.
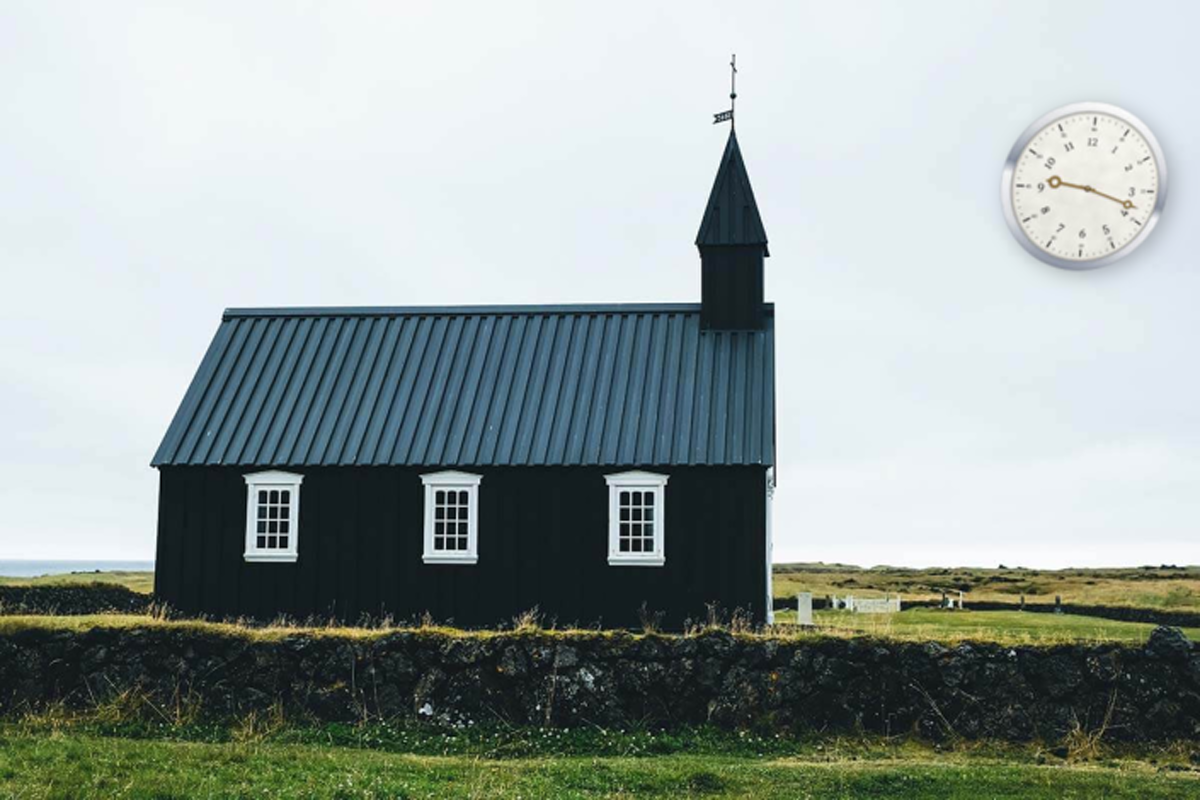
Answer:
**9:18**
